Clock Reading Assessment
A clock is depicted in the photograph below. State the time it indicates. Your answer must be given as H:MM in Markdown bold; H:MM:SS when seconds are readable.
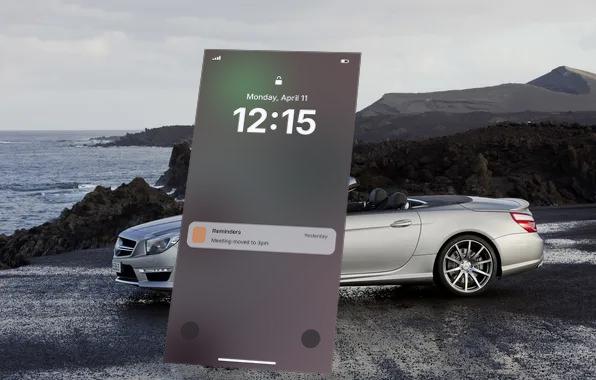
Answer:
**12:15**
